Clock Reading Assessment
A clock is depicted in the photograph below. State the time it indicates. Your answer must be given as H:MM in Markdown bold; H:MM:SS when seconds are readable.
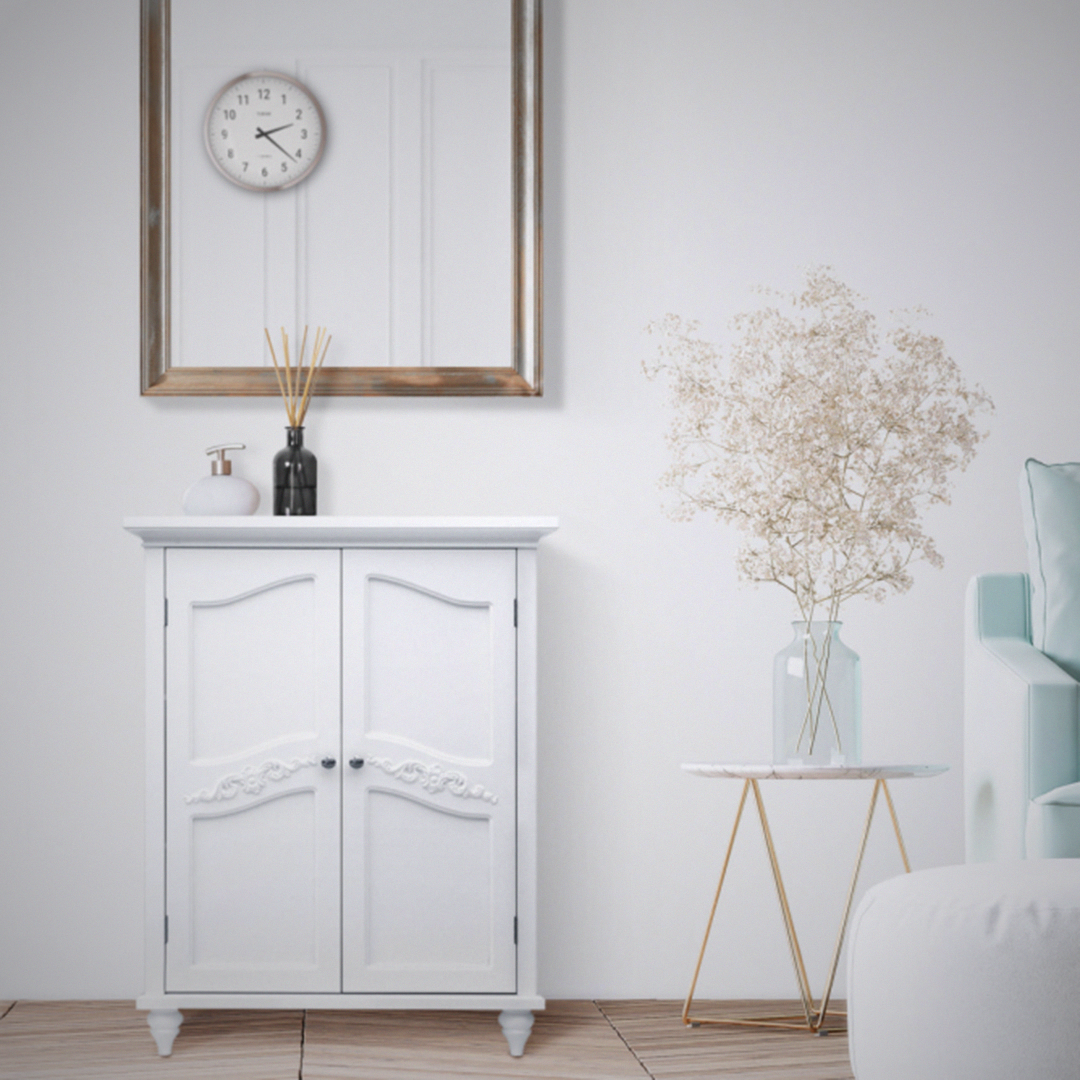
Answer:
**2:22**
